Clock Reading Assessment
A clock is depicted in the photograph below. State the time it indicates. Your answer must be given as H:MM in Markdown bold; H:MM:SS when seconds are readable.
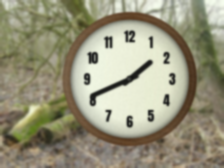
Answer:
**1:41**
